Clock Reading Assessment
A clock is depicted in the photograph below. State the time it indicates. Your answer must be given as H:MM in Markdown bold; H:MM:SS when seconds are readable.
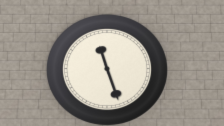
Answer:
**11:27**
